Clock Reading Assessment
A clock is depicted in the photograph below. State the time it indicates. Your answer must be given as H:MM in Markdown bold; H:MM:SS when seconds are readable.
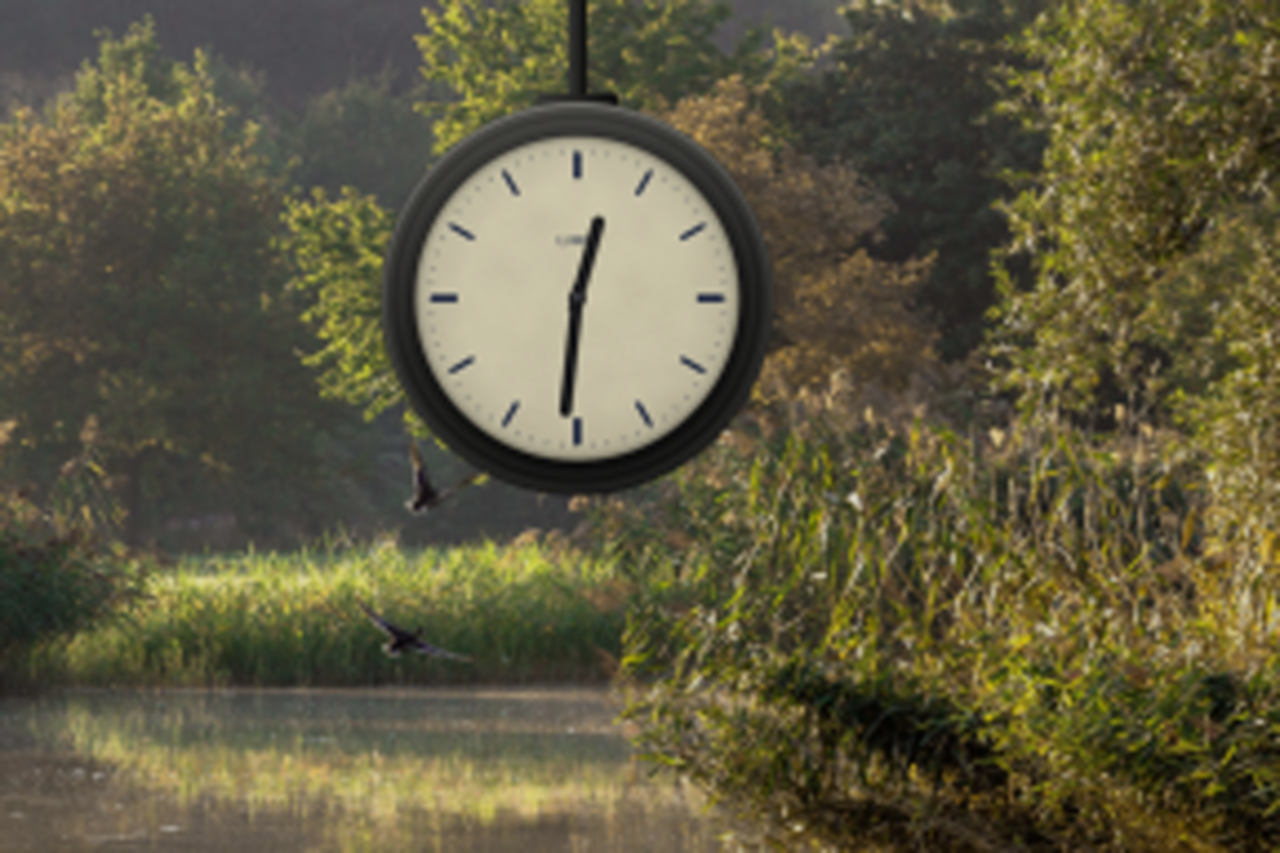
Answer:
**12:31**
